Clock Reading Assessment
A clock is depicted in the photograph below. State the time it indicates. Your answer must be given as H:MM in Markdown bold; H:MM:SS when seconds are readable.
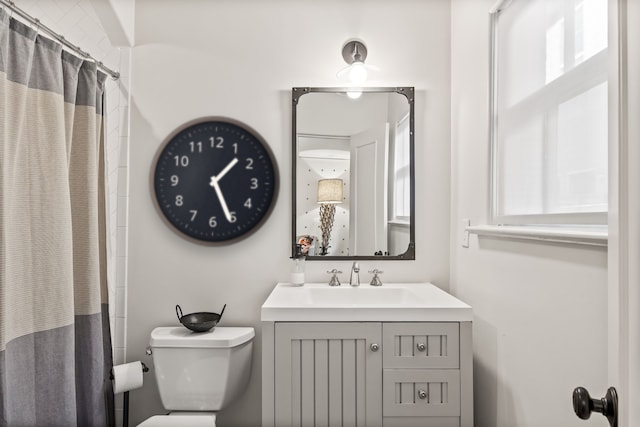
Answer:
**1:26**
